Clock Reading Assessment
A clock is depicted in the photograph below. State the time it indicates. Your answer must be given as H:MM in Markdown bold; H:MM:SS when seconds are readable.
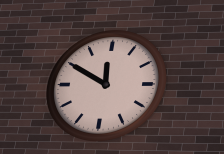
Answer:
**11:50**
